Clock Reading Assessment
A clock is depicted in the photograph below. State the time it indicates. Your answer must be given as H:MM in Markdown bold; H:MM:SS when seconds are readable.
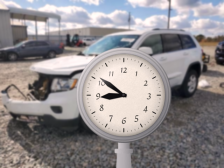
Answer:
**8:51**
